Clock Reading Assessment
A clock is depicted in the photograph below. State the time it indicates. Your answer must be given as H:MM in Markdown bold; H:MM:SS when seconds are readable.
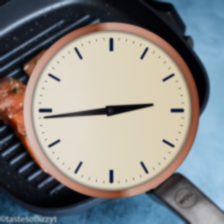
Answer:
**2:44**
